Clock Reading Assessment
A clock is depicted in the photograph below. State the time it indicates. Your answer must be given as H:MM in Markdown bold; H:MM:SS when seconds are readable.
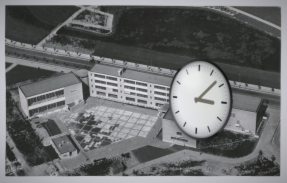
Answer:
**3:08**
